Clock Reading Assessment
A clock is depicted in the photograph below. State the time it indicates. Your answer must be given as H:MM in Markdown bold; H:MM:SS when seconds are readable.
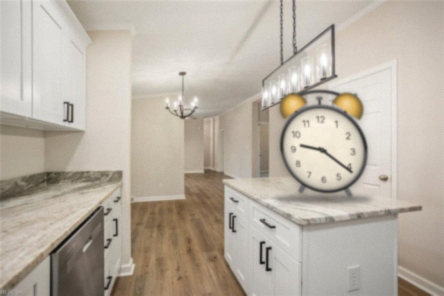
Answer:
**9:21**
